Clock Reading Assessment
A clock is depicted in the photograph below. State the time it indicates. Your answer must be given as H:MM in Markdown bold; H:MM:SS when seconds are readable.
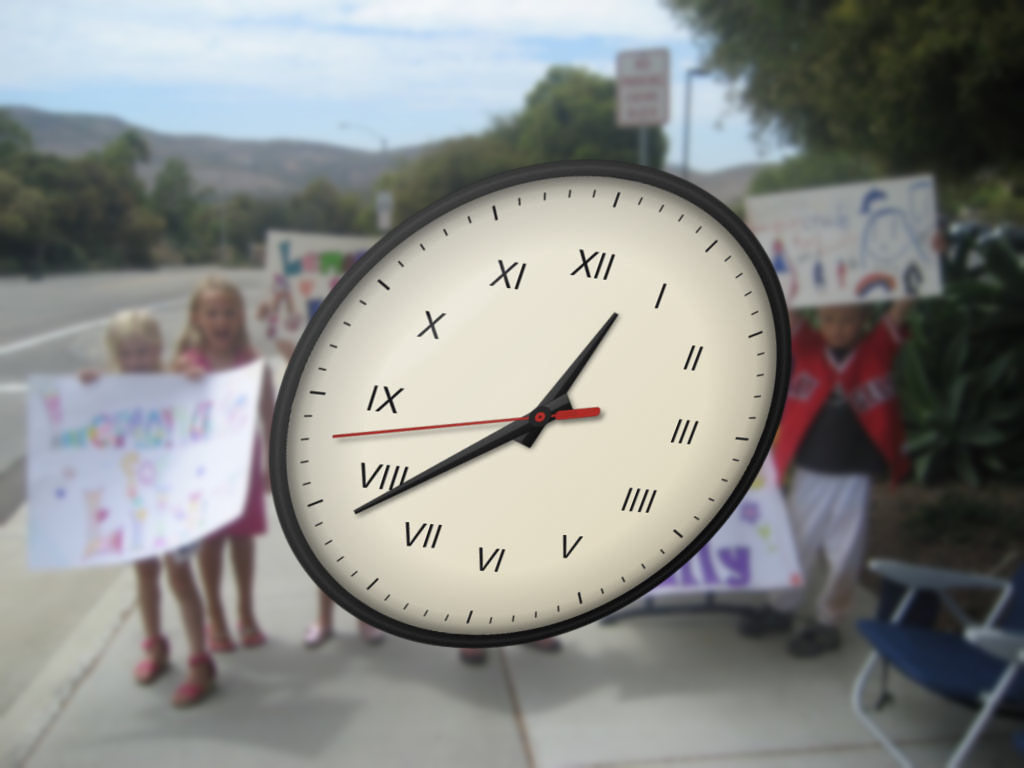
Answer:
**12:38:43**
